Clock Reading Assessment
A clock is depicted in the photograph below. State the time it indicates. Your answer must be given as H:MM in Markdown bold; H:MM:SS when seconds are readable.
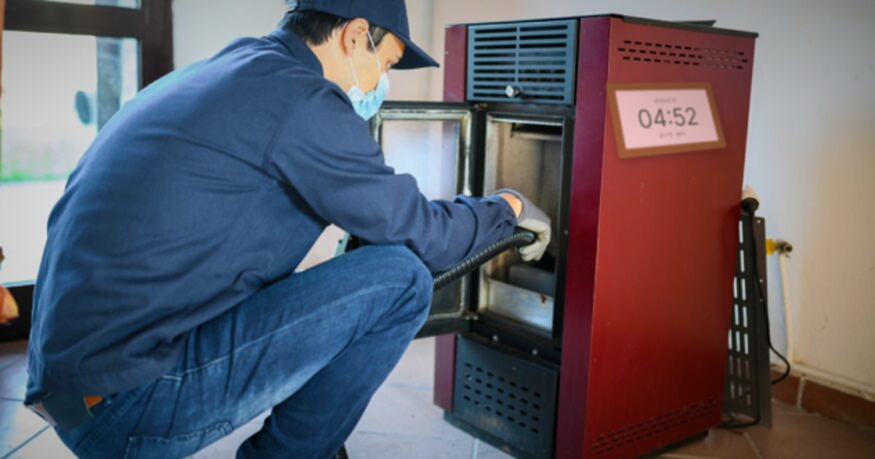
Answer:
**4:52**
